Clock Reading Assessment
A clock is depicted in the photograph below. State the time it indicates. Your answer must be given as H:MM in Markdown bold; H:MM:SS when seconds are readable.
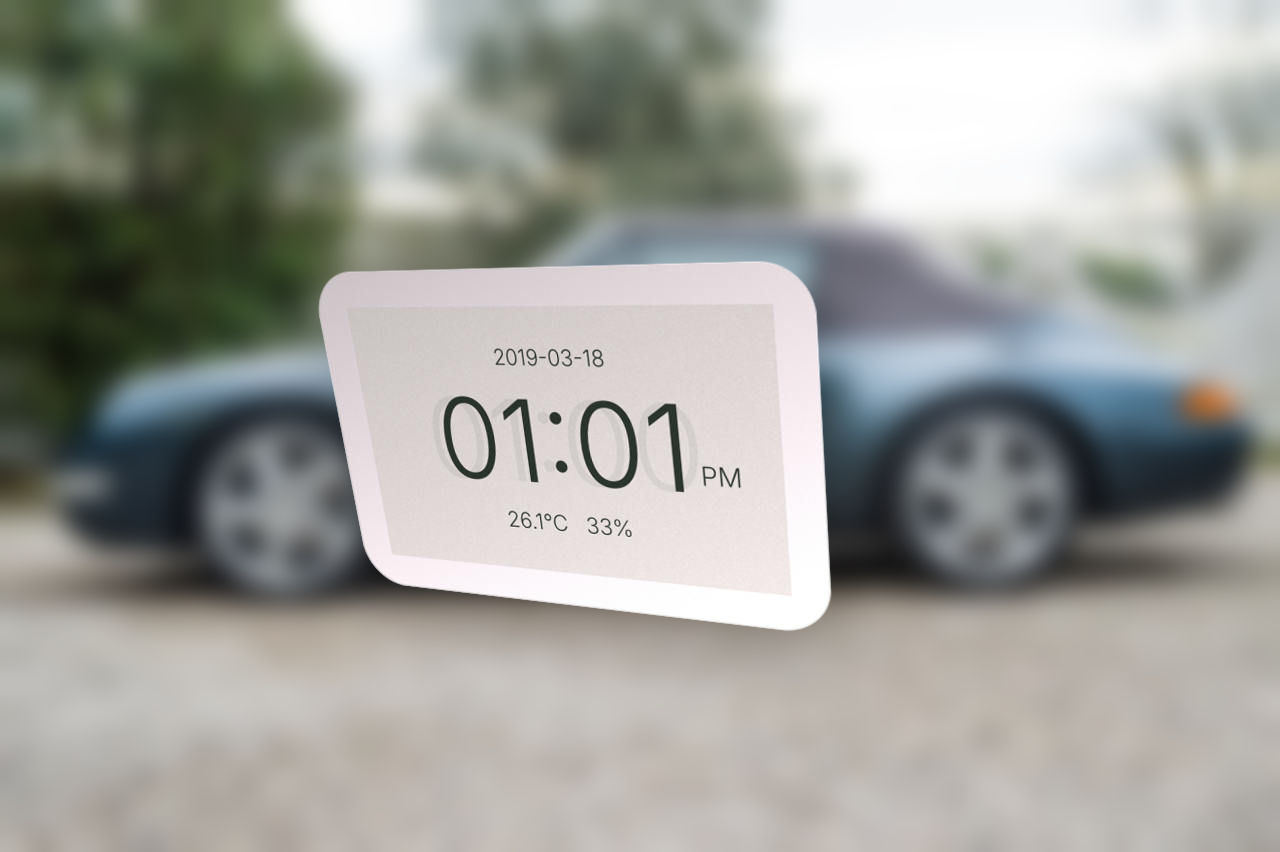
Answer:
**1:01**
